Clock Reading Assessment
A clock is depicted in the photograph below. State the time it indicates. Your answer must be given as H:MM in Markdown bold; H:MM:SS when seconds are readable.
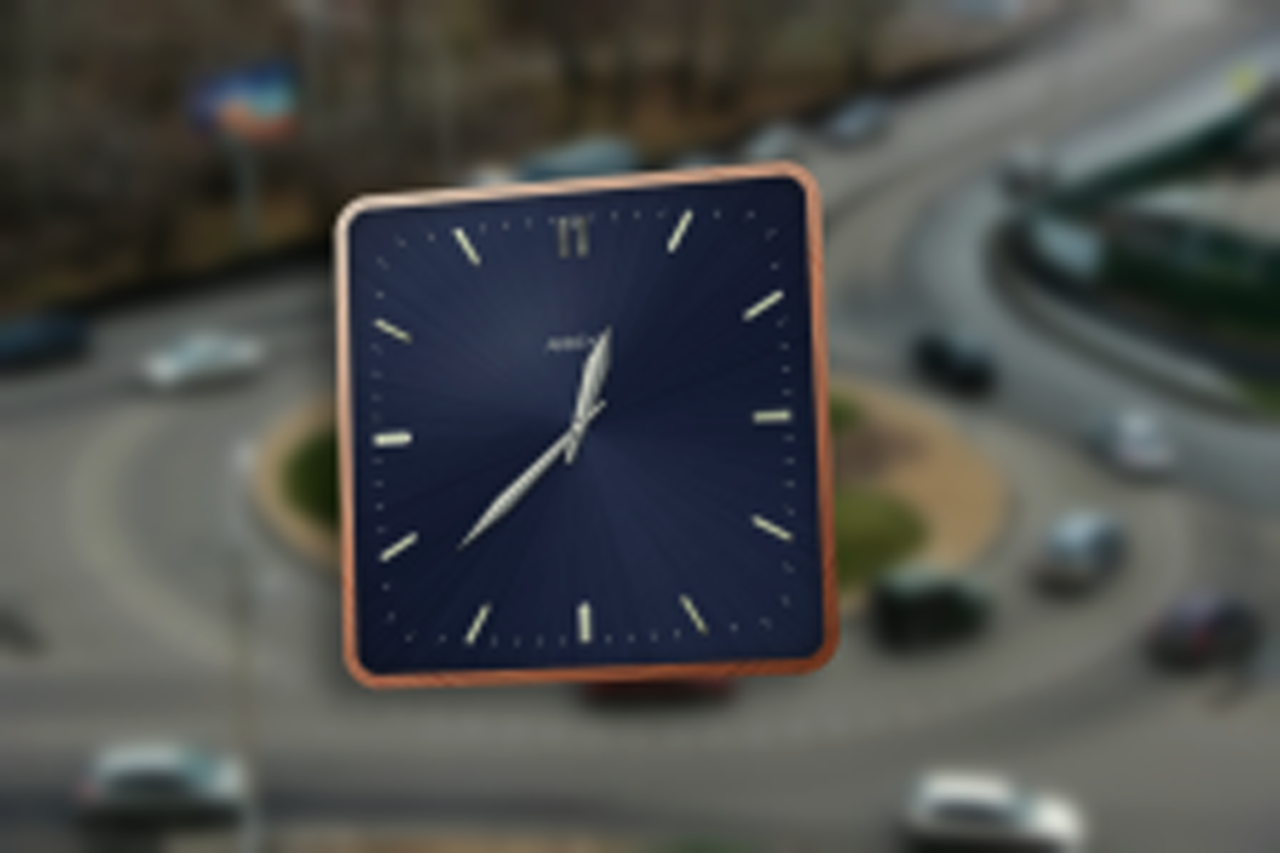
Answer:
**12:38**
